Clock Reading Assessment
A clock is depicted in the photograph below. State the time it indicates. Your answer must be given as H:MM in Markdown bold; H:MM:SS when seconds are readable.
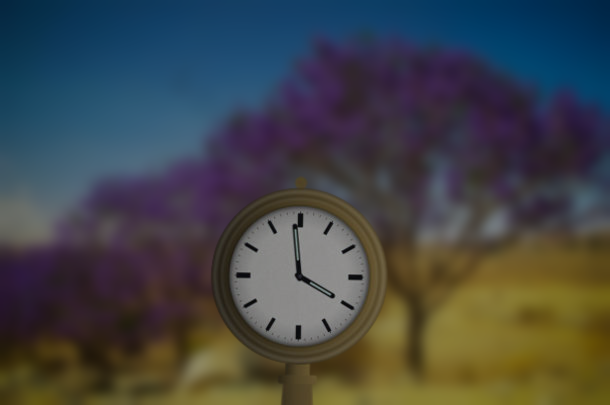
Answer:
**3:59**
